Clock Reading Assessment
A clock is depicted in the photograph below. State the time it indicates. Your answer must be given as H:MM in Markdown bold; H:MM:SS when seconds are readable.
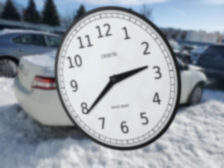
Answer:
**2:39**
